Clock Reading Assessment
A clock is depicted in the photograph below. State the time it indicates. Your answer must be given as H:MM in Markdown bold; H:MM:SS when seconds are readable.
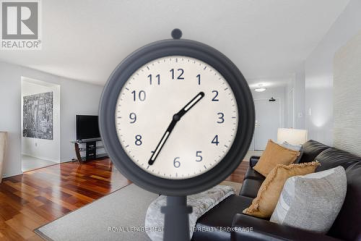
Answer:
**1:35**
